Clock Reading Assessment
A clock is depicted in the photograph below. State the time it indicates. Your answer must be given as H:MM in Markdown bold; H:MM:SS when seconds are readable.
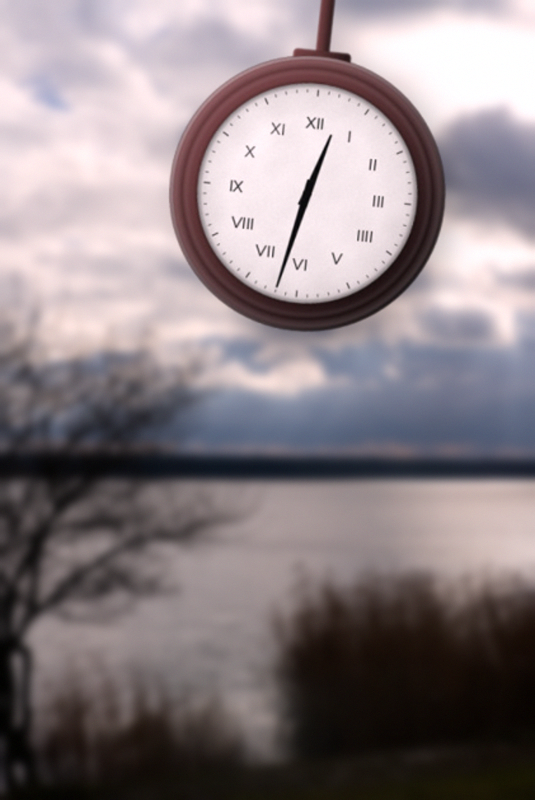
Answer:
**12:32**
